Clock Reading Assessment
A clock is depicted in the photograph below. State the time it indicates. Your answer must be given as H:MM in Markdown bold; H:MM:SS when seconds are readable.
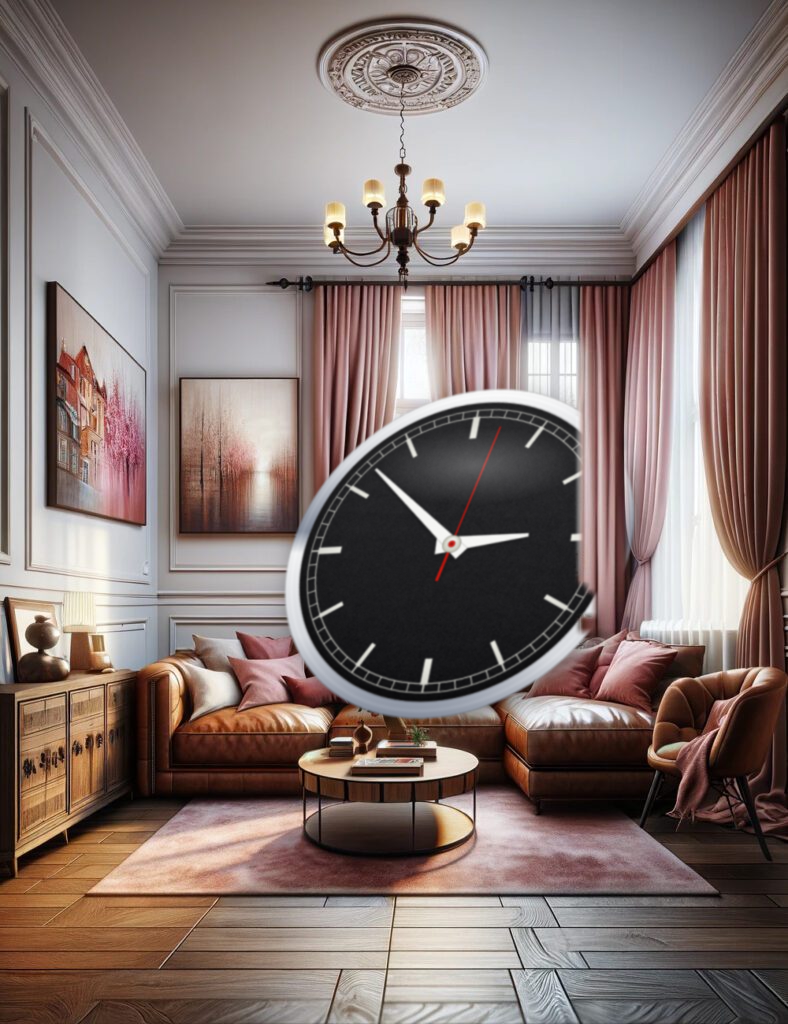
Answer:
**2:52:02**
